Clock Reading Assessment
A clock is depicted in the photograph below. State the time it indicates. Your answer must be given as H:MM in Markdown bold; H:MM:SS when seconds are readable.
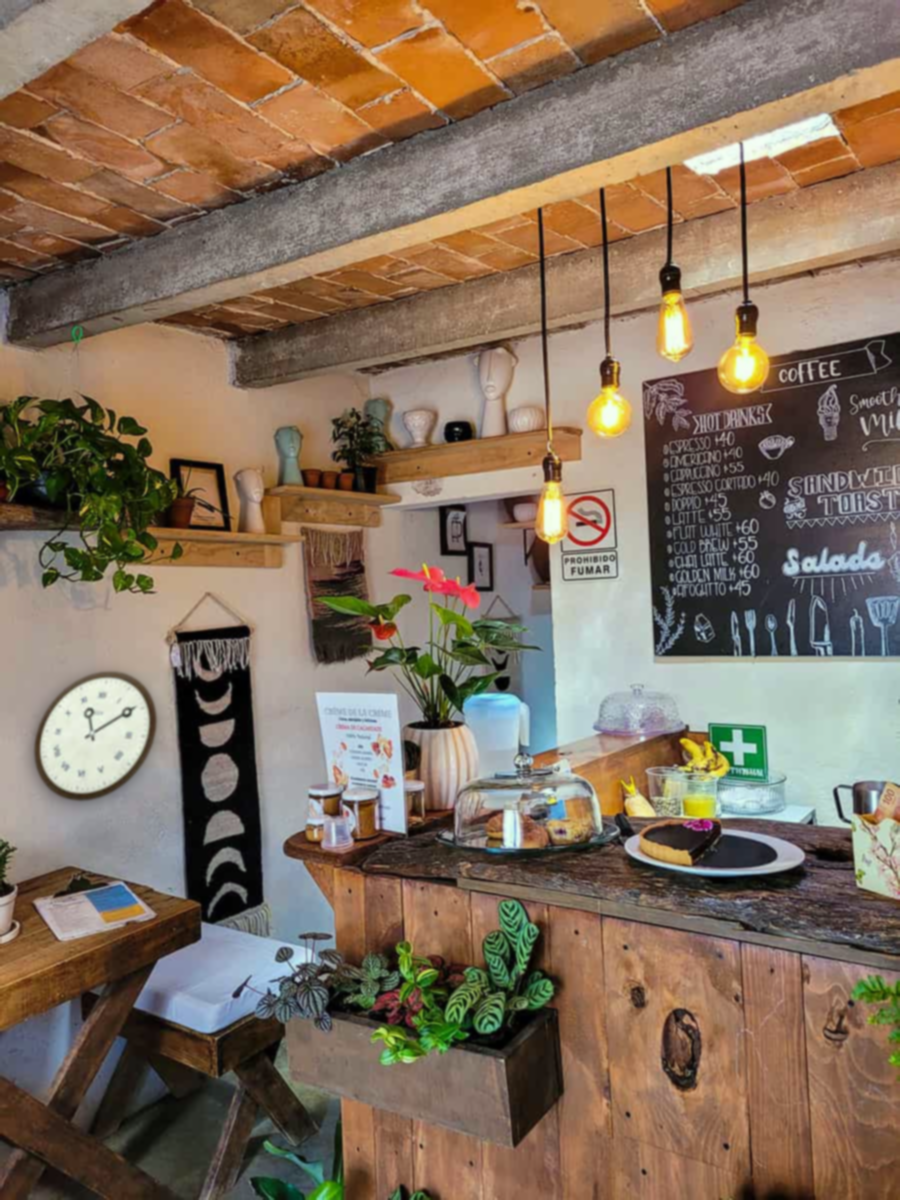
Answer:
**11:09**
